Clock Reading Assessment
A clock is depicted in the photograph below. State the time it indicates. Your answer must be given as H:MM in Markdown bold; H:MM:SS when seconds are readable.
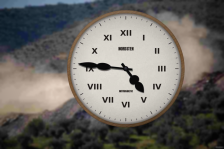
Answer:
**4:46**
